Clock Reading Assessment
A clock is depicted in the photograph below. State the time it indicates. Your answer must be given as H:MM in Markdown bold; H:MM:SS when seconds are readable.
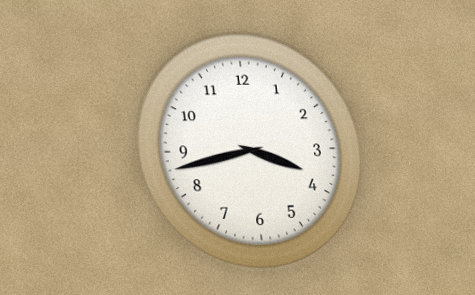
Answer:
**3:43**
